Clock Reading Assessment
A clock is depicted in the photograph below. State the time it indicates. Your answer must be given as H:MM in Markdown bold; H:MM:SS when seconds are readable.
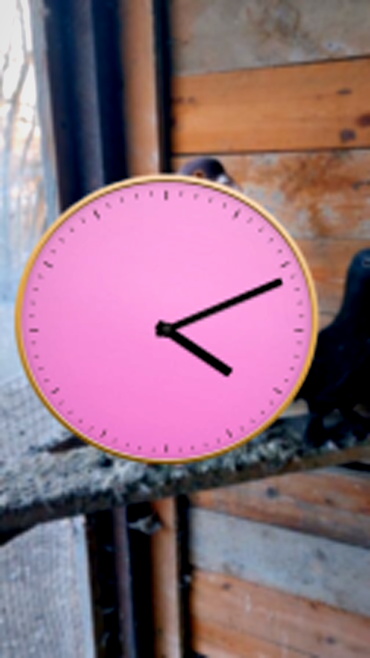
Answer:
**4:11**
